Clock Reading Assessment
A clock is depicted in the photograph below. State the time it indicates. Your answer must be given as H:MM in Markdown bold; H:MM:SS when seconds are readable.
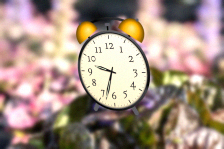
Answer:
**9:33**
